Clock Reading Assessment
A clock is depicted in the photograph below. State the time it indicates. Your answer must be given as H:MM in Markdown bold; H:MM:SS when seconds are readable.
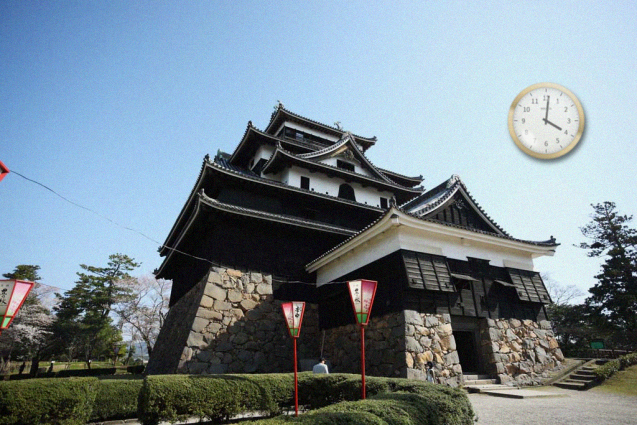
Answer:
**4:01**
